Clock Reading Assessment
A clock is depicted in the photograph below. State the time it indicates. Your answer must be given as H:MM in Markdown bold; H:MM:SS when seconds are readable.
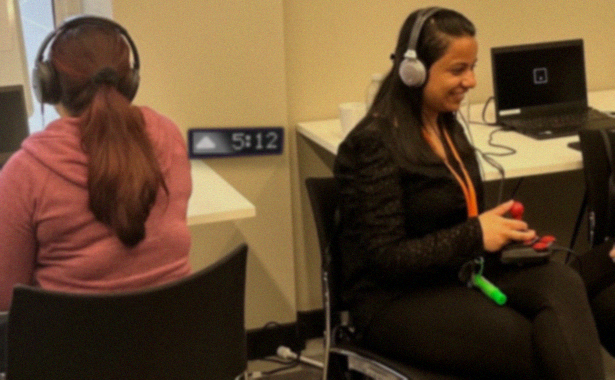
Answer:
**5:12**
